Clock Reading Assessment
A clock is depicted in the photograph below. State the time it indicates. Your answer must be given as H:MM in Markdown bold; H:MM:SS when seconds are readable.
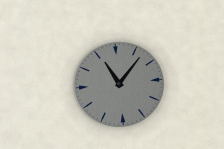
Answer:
**11:07**
